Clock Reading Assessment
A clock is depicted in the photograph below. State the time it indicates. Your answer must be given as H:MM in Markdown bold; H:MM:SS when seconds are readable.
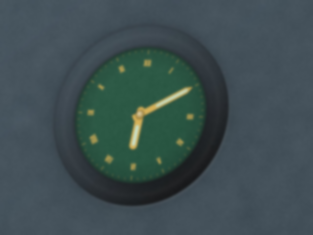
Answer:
**6:10**
